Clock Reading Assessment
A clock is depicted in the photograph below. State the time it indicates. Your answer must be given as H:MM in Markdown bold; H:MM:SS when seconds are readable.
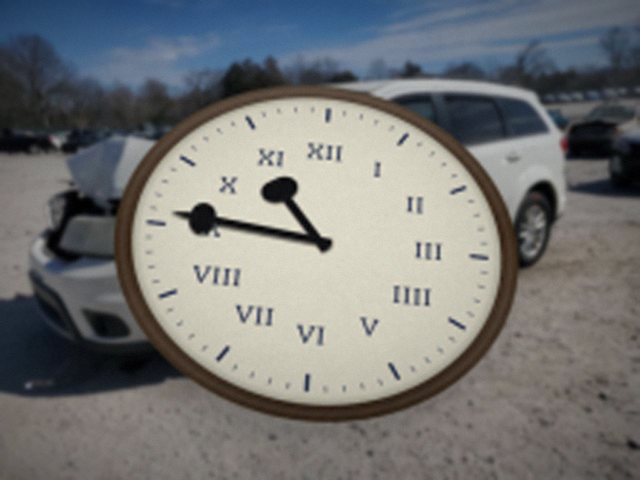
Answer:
**10:46**
